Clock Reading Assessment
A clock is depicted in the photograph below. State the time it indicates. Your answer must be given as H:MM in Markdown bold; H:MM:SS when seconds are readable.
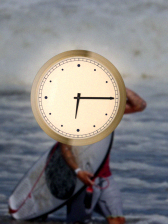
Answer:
**6:15**
